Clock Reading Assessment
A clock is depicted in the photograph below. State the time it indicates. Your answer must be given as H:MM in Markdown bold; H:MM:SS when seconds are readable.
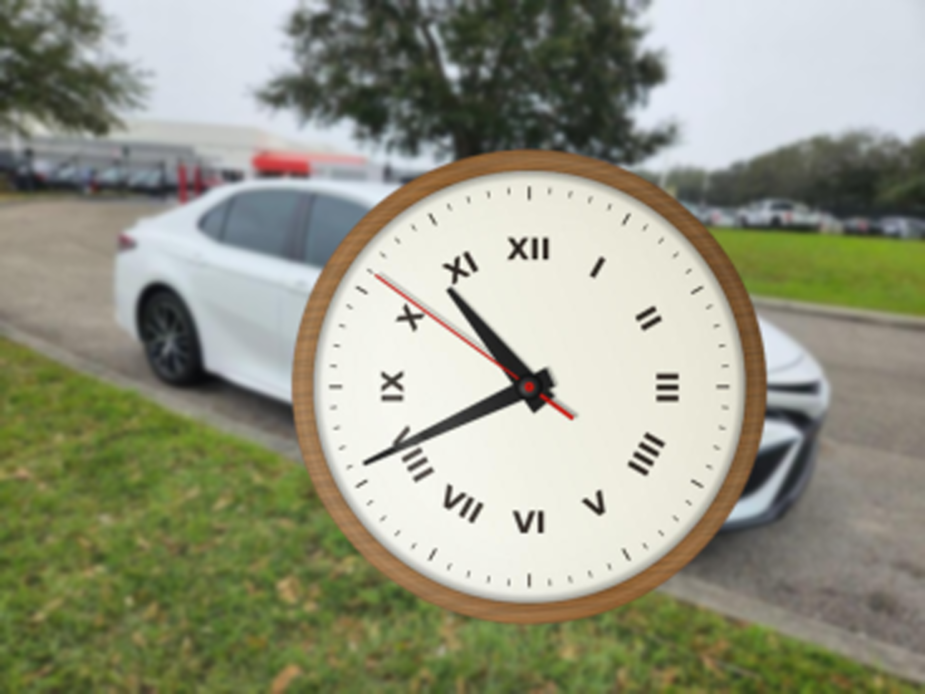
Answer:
**10:40:51**
